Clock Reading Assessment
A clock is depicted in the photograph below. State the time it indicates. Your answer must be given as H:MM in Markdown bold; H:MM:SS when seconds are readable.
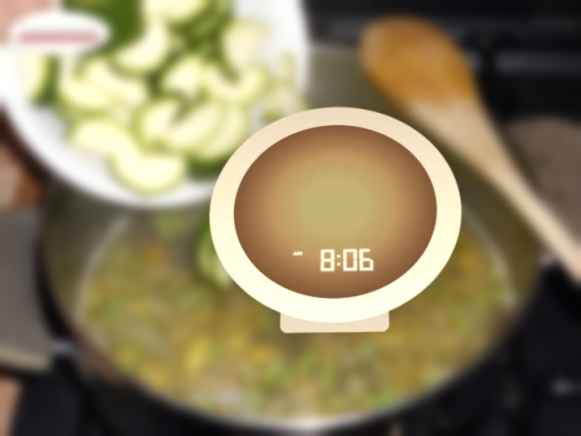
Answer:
**8:06**
